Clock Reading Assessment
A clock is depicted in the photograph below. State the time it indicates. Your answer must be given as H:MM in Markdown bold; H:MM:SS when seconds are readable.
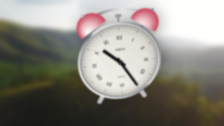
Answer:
**10:25**
